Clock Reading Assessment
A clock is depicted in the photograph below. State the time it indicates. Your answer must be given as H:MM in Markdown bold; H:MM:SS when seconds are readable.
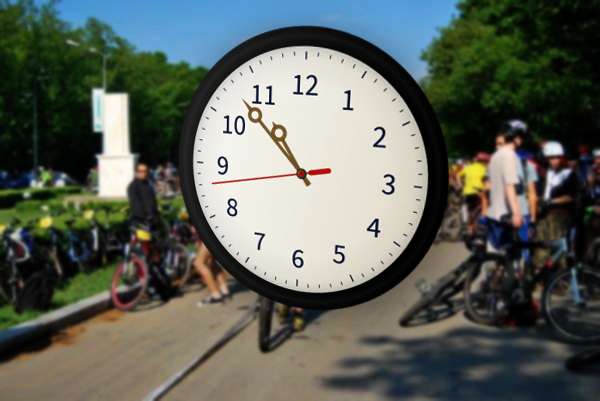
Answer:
**10:52:43**
